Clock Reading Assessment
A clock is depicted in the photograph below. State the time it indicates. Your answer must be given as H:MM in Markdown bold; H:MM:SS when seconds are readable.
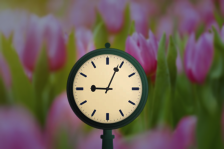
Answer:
**9:04**
